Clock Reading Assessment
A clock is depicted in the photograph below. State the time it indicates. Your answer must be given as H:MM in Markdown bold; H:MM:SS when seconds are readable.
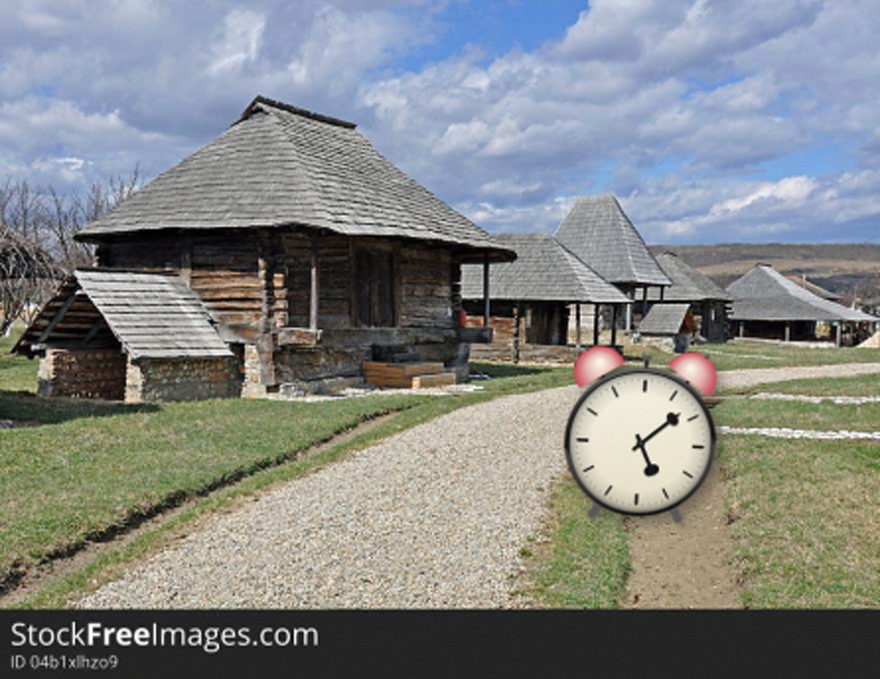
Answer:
**5:08**
